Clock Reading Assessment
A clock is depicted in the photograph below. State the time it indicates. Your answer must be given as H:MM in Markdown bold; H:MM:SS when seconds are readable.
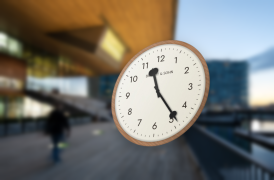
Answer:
**11:24**
